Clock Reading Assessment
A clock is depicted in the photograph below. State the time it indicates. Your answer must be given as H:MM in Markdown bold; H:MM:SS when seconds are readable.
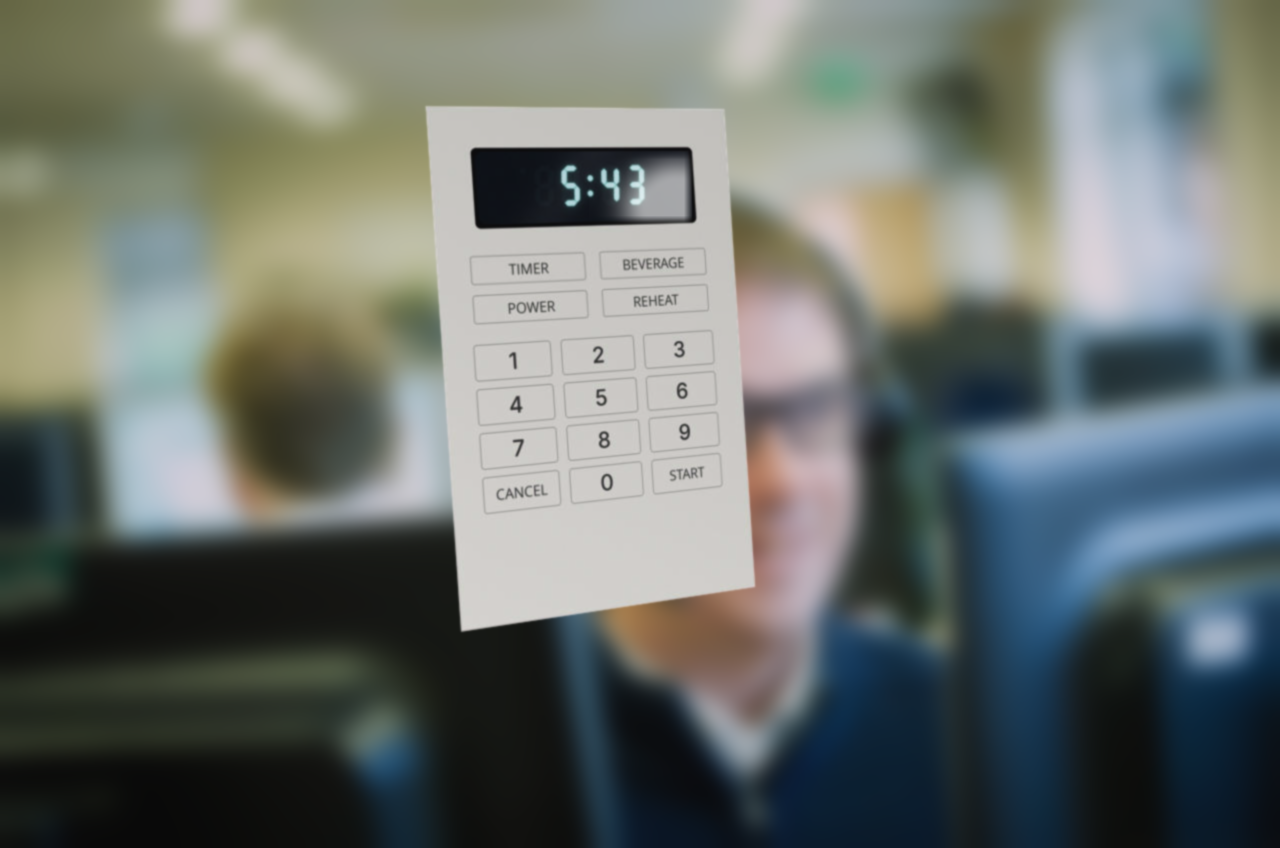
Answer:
**5:43**
